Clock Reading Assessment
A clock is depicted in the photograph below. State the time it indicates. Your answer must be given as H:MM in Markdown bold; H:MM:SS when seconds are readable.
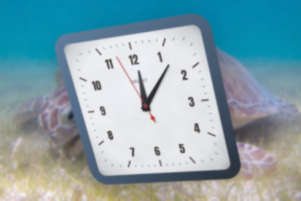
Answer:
**12:06:57**
